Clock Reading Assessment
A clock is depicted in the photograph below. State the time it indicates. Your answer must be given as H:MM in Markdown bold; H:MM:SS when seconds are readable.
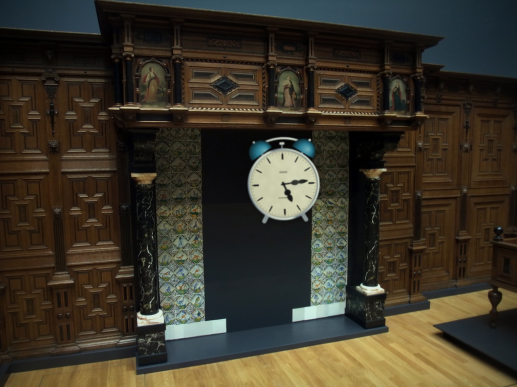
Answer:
**5:14**
